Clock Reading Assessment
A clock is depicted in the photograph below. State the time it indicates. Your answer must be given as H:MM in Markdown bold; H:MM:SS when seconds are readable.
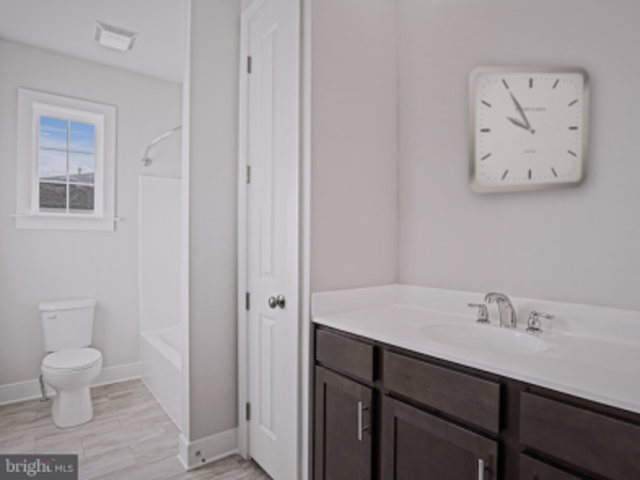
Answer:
**9:55**
